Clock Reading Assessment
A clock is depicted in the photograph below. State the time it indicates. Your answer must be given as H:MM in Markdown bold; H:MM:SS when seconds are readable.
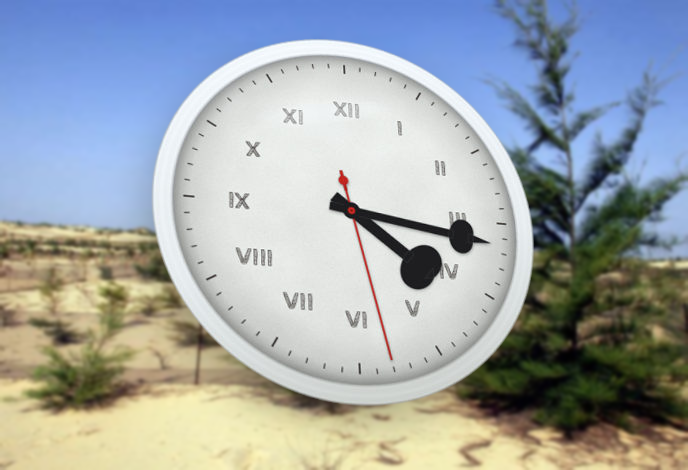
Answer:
**4:16:28**
